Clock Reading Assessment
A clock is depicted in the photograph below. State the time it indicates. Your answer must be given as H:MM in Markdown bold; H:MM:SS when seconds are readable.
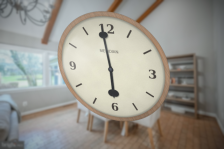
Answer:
**5:59**
